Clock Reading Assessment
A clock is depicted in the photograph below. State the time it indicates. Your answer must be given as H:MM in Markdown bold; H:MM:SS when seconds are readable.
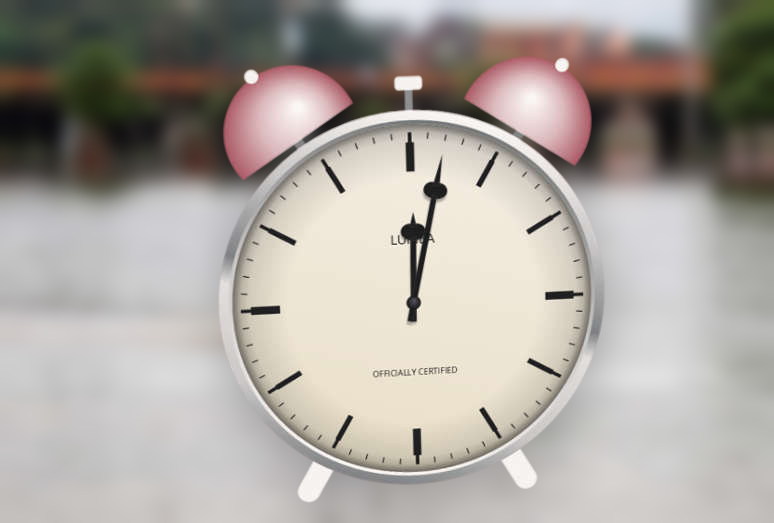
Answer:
**12:02**
